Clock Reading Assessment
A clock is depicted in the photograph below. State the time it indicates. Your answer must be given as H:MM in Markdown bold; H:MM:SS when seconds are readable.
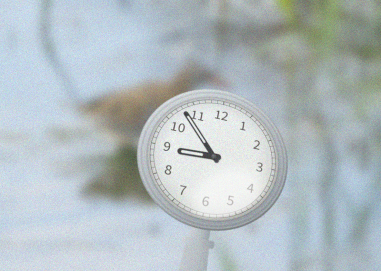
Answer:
**8:53**
